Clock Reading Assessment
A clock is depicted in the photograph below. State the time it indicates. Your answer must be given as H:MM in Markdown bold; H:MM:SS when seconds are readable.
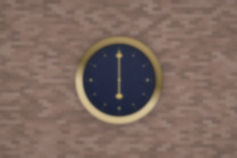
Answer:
**6:00**
